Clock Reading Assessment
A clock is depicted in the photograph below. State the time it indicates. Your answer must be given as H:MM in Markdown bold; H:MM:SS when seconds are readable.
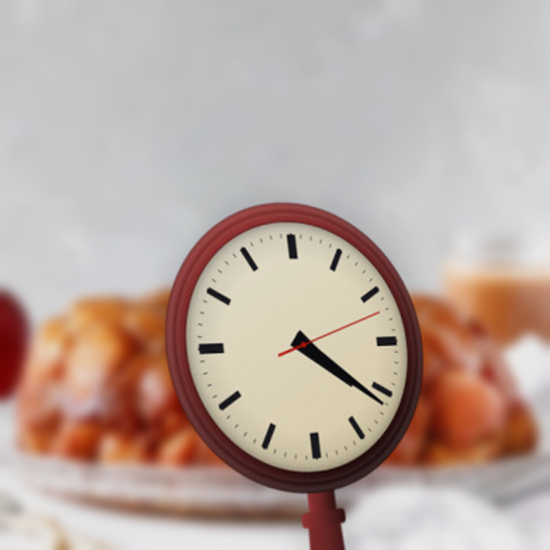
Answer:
**4:21:12**
